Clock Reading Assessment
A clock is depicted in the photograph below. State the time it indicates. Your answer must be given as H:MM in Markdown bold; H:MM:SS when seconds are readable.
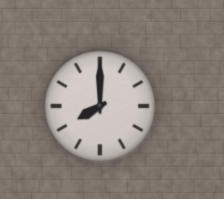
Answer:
**8:00**
